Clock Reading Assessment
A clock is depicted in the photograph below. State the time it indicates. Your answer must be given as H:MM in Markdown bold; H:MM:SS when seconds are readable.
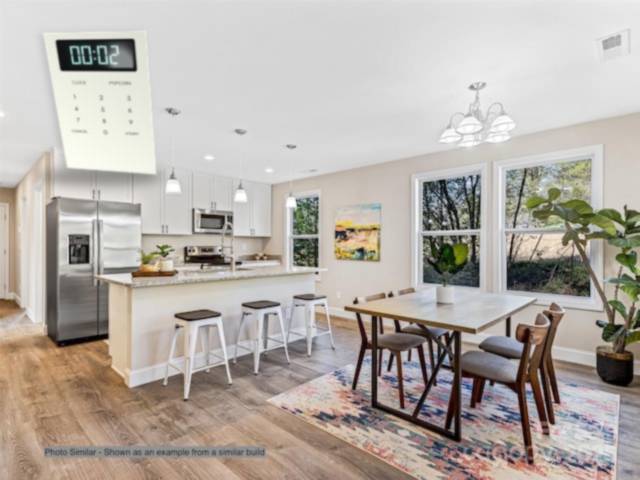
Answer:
**0:02**
